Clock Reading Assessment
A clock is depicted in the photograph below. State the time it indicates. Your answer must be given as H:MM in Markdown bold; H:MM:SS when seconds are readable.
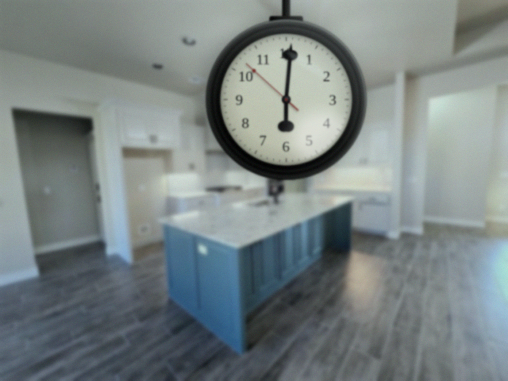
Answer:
**6:00:52**
